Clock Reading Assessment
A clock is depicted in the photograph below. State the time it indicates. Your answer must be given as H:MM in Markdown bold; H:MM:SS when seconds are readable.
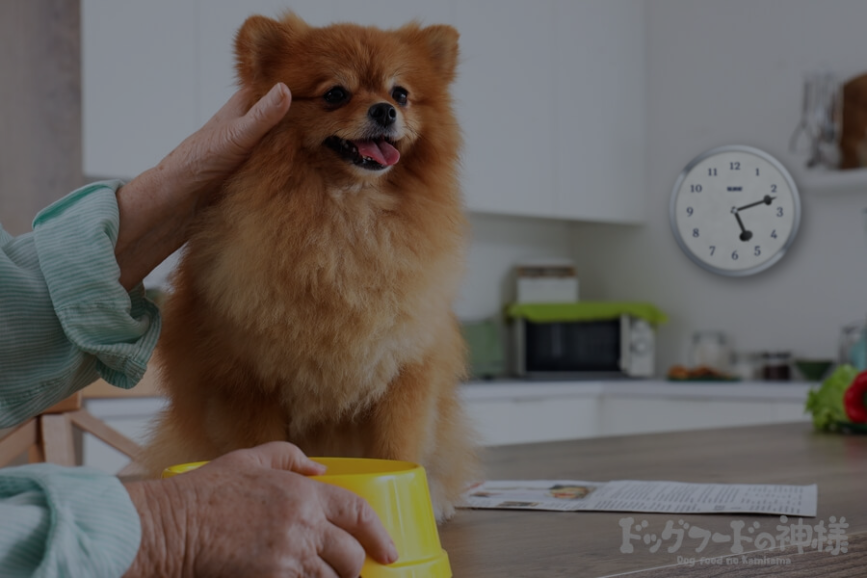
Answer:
**5:12**
